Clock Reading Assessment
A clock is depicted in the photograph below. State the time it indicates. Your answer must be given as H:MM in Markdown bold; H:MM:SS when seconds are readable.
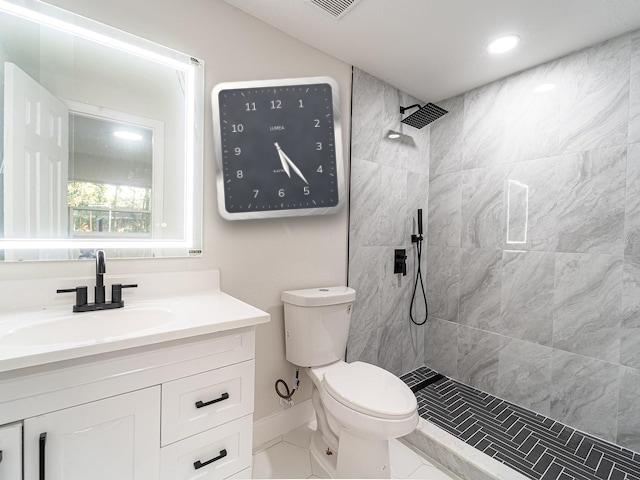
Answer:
**5:24**
